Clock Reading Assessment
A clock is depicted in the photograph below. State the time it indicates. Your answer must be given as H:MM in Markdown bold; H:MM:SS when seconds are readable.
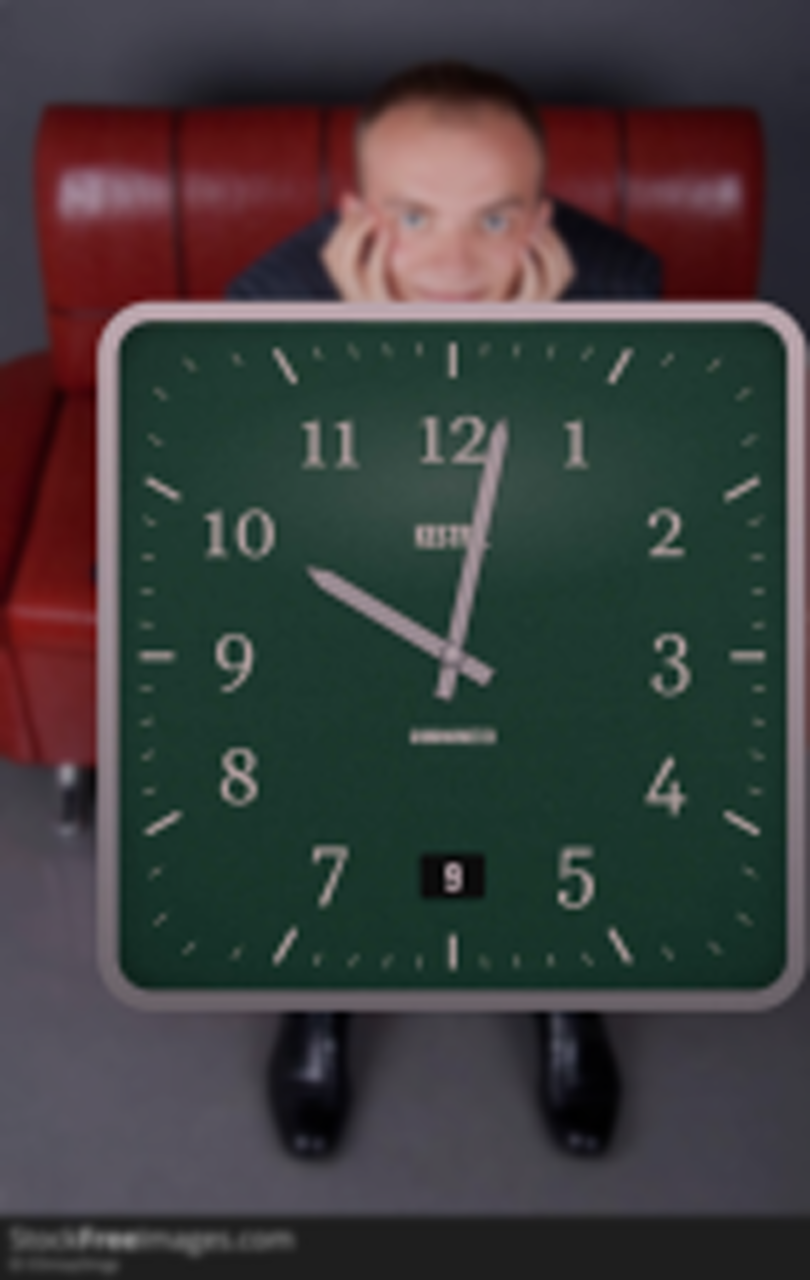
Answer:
**10:02**
